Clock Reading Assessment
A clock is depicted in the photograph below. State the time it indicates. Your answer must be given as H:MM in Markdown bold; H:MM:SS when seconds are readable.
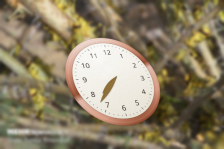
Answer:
**7:37**
